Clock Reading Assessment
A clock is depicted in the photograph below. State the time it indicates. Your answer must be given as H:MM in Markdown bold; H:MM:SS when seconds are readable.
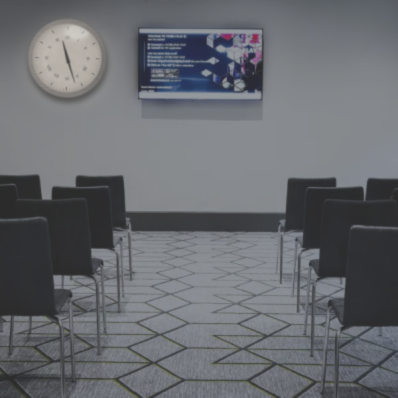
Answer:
**11:27**
